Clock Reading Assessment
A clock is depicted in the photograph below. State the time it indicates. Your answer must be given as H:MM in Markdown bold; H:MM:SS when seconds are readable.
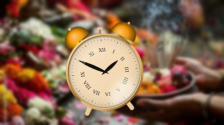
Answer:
**1:50**
